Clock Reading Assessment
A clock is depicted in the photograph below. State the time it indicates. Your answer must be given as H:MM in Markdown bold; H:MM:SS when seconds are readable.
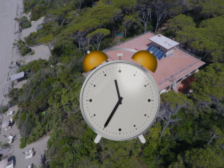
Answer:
**11:35**
